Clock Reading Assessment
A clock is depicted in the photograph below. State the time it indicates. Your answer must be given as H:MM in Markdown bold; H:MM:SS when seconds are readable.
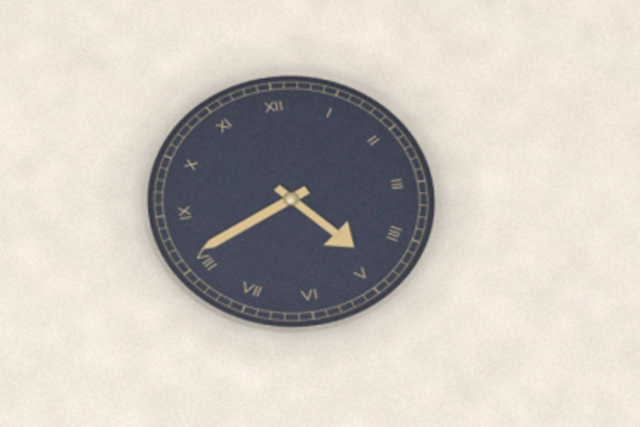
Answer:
**4:41**
